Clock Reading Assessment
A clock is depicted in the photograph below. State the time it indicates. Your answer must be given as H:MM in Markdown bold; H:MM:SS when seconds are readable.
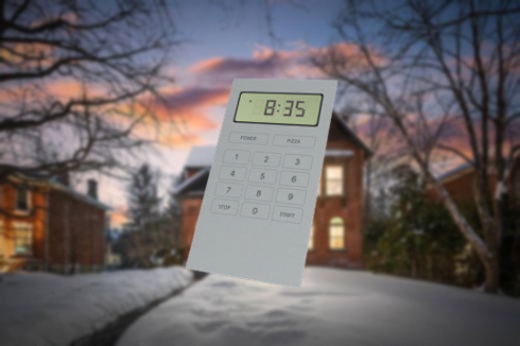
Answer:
**8:35**
